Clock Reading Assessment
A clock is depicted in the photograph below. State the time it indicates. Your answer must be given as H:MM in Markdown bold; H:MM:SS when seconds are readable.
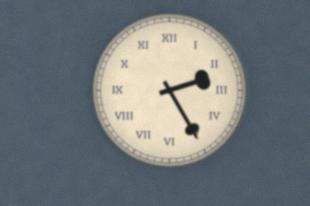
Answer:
**2:25**
